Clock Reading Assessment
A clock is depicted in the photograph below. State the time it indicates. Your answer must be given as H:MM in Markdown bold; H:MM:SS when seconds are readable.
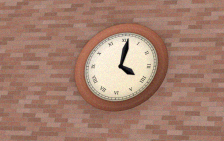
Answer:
**4:01**
